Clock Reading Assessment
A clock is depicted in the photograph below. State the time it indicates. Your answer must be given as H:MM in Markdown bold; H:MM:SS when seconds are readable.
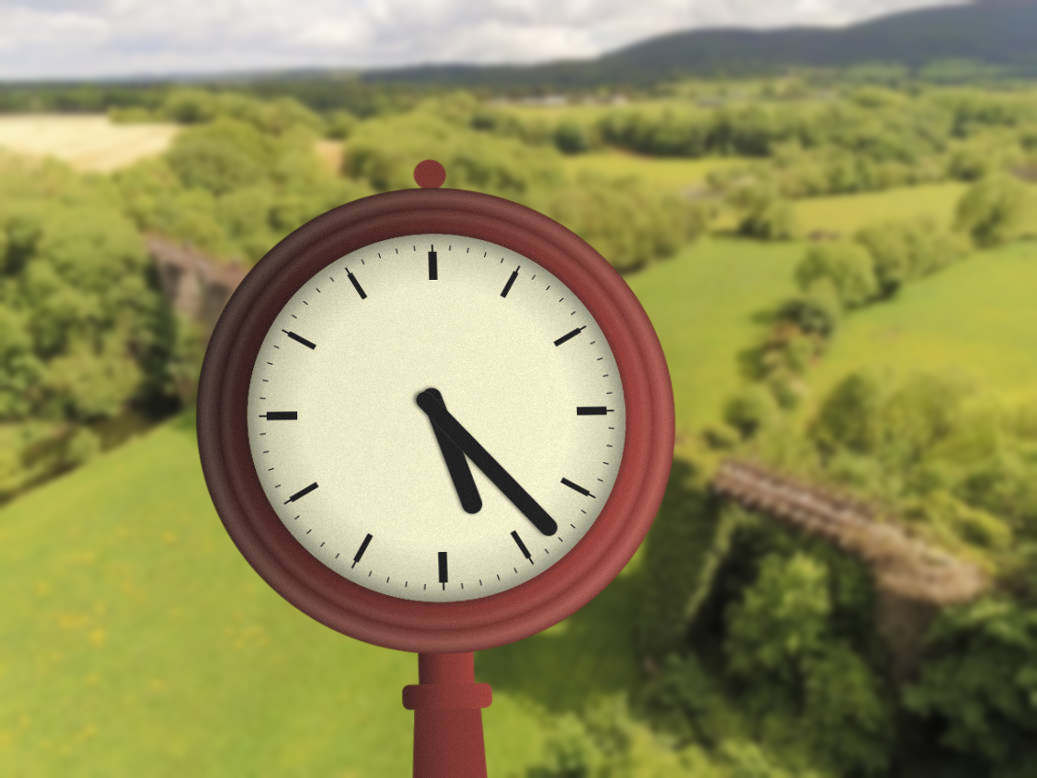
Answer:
**5:23**
